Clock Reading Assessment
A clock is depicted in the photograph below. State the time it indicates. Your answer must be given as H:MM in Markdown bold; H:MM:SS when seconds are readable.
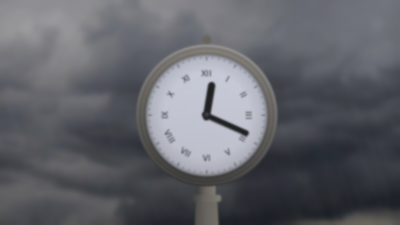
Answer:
**12:19**
